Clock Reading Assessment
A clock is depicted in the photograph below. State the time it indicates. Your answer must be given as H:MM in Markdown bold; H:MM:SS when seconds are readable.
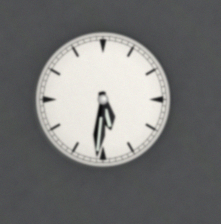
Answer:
**5:31**
